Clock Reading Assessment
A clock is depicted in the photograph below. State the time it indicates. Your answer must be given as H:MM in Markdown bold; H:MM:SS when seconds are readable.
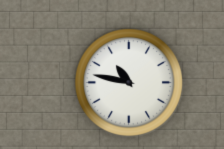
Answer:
**10:47**
